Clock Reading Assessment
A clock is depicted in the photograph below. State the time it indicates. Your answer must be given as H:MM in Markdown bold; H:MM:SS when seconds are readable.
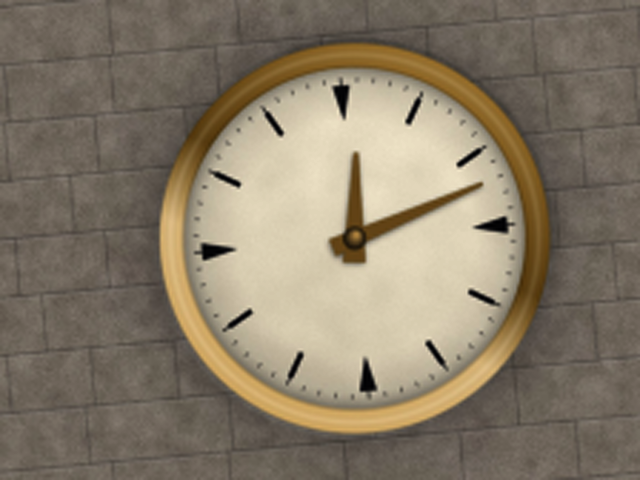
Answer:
**12:12**
